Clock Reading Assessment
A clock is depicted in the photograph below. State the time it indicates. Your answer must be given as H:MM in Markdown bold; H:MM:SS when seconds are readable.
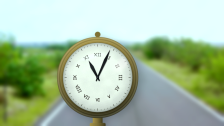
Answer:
**11:04**
